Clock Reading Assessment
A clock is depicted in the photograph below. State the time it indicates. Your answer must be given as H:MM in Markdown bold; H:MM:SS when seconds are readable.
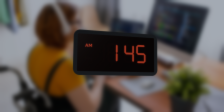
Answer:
**1:45**
